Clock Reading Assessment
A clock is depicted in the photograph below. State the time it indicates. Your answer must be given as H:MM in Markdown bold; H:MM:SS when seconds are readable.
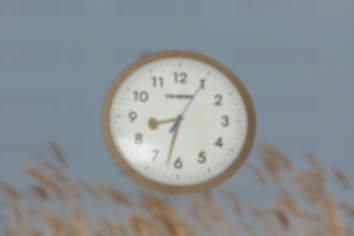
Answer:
**8:32:05**
